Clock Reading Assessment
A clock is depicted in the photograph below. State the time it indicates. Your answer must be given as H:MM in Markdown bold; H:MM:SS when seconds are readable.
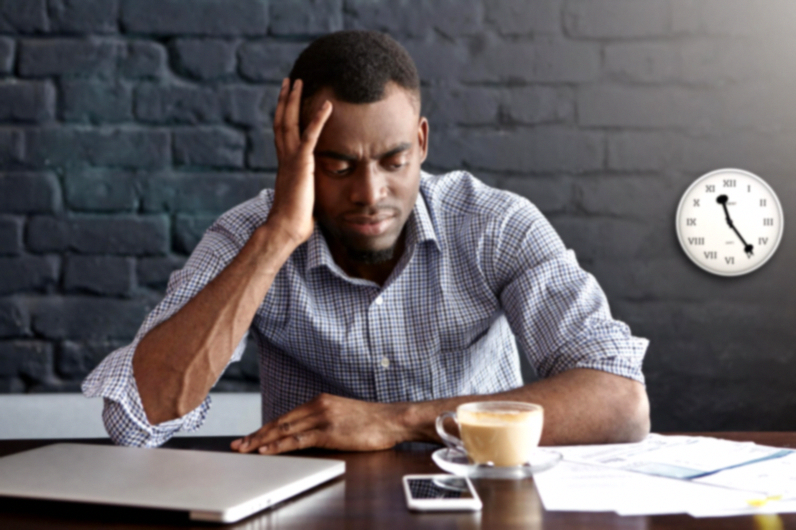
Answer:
**11:24**
